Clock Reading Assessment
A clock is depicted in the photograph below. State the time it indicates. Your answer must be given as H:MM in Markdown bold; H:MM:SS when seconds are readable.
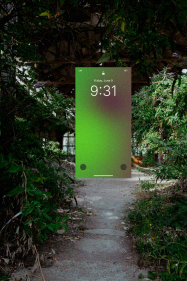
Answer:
**9:31**
